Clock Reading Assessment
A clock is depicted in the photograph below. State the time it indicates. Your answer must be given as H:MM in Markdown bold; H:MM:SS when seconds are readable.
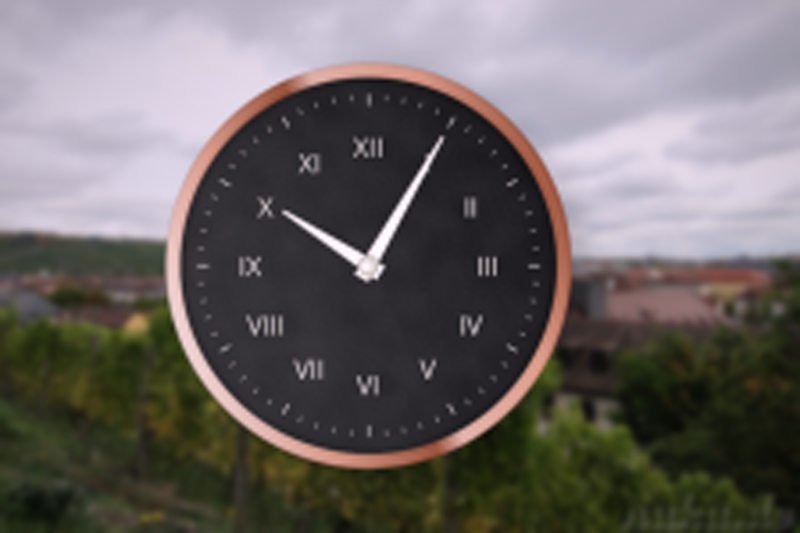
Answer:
**10:05**
